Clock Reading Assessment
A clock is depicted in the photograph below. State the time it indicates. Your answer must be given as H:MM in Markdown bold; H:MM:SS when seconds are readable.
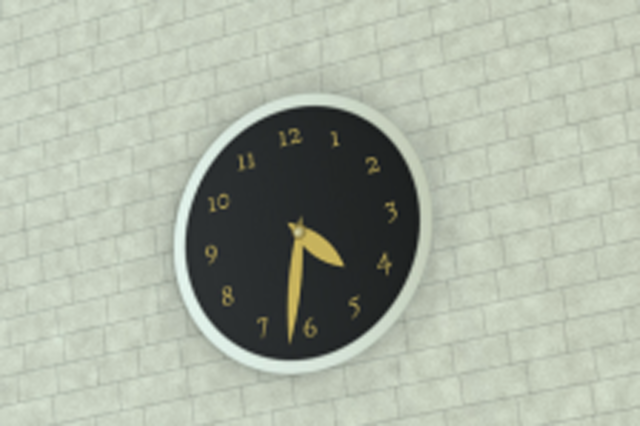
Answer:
**4:32**
